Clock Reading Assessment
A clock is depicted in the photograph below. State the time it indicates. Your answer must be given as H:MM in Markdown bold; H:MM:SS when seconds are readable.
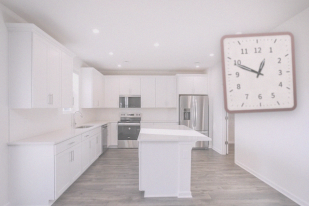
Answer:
**12:49**
